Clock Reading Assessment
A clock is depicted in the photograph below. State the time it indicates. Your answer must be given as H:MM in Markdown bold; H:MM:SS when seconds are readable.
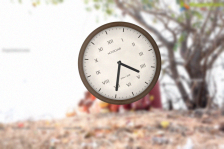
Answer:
**4:35**
